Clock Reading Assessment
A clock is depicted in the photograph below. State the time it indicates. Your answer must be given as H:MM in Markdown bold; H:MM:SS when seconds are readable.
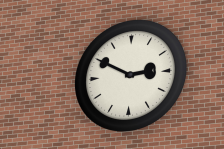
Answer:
**2:50**
